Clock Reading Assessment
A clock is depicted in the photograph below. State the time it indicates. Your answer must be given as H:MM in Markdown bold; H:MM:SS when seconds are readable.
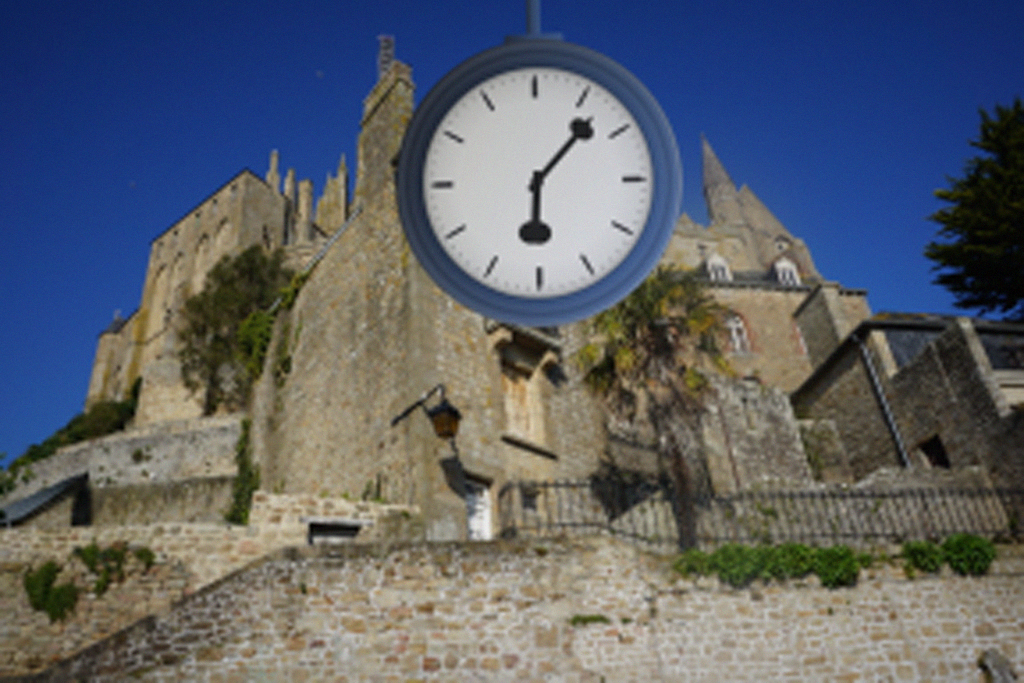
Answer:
**6:07**
